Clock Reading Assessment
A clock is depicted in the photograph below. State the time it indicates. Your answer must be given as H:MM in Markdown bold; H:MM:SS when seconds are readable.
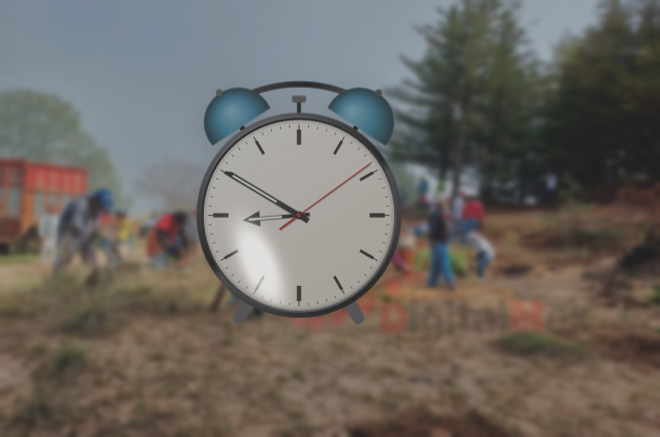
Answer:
**8:50:09**
